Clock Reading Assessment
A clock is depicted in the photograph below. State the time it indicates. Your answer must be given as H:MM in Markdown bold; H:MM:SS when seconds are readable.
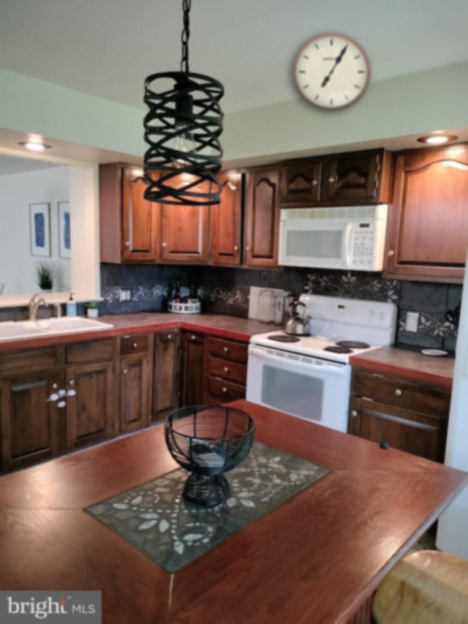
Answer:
**7:05**
